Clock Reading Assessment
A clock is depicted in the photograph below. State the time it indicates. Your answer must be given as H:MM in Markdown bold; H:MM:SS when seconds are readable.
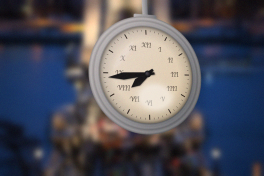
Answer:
**7:44**
